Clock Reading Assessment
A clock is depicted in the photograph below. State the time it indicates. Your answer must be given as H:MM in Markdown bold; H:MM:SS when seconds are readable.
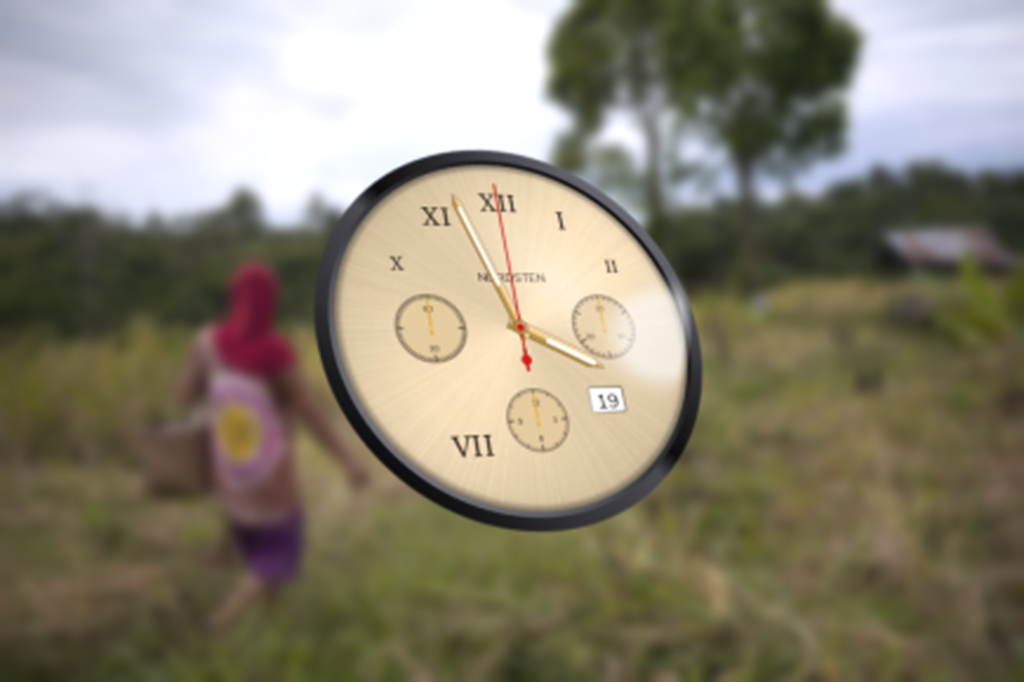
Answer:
**3:57**
